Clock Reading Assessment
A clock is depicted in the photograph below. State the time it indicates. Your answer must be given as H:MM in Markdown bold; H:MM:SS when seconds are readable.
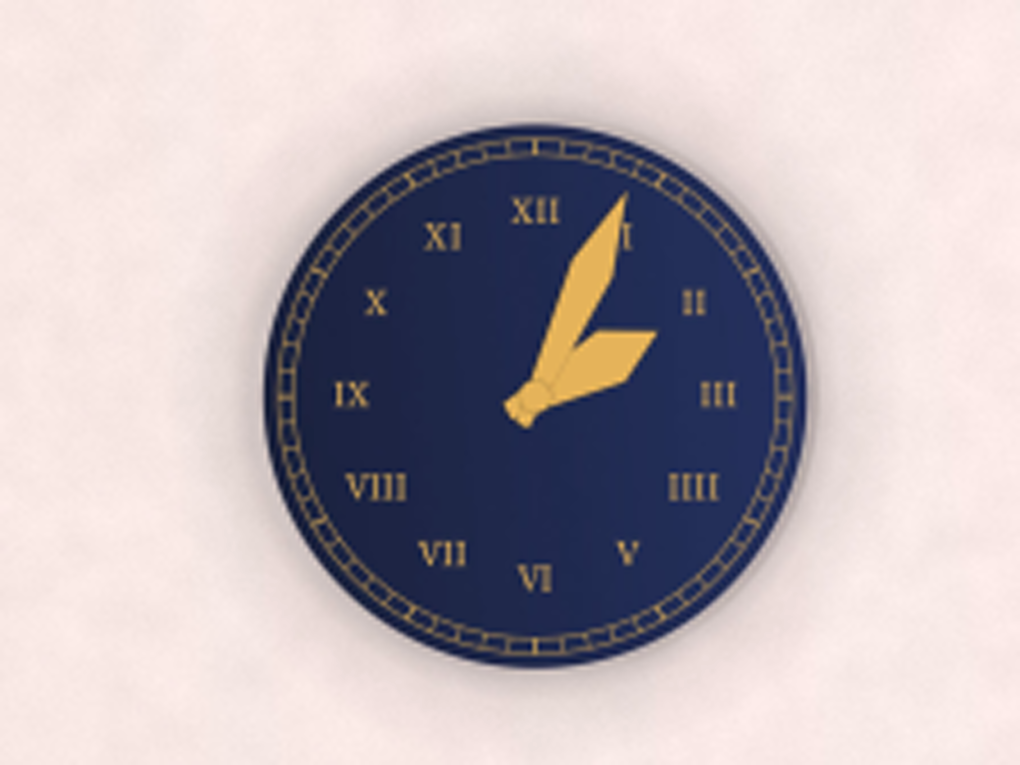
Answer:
**2:04**
